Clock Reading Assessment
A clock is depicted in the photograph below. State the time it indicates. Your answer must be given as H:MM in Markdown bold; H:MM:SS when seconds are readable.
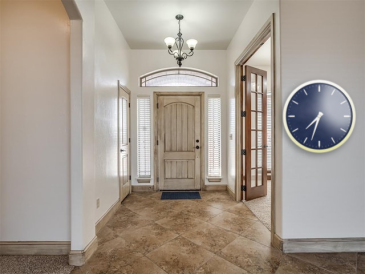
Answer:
**7:33**
